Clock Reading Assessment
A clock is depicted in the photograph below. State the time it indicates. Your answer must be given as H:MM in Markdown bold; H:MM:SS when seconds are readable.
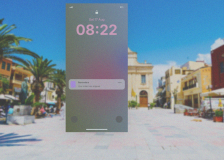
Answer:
**8:22**
